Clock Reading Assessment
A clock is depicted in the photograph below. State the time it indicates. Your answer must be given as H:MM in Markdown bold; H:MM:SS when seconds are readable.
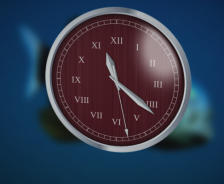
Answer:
**11:21:28**
